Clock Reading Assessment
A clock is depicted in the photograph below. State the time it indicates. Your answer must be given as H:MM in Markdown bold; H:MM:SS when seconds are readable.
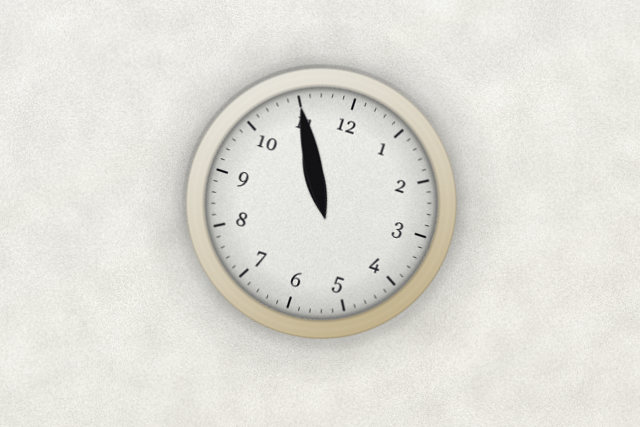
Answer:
**10:55**
